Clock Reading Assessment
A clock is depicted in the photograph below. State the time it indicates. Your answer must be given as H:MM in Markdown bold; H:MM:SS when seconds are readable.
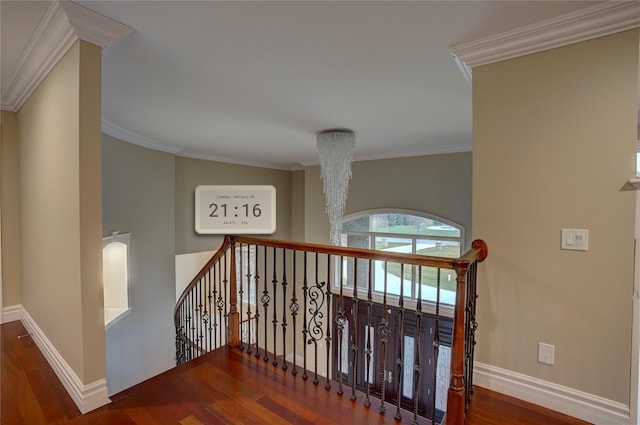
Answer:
**21:16**
